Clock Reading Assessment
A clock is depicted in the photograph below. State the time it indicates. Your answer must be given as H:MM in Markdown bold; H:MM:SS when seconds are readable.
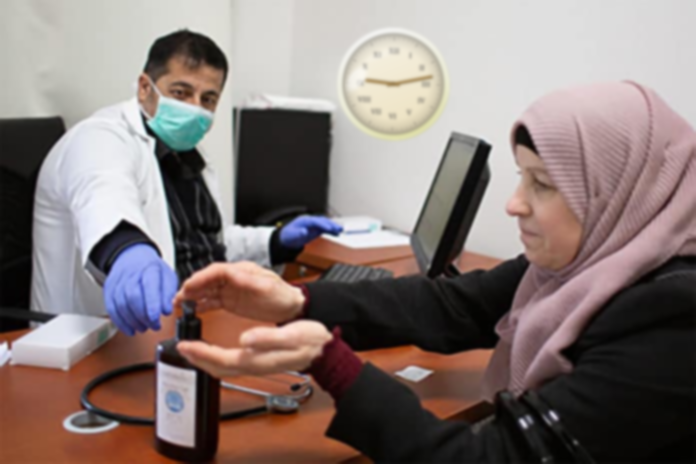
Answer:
**9:13**
